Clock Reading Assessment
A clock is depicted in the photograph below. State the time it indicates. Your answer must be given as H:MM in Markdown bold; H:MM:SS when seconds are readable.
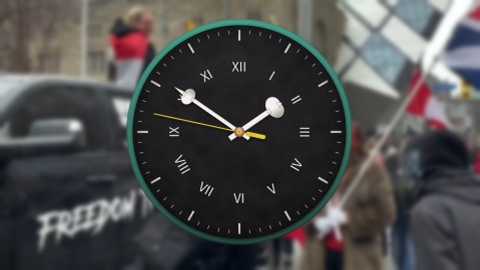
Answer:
**1:50:47**
